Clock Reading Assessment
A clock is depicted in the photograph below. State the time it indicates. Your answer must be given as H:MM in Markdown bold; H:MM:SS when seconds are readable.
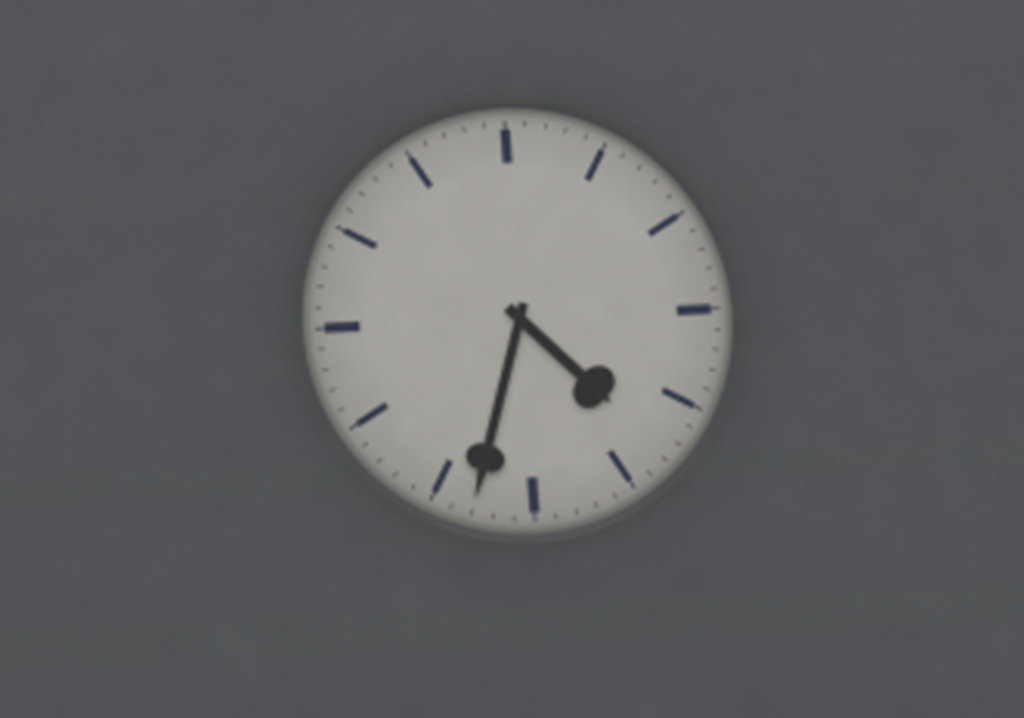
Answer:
**4:33**
